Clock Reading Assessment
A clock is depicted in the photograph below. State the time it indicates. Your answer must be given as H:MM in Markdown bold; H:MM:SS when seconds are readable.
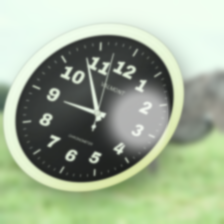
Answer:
**8:52:57**
